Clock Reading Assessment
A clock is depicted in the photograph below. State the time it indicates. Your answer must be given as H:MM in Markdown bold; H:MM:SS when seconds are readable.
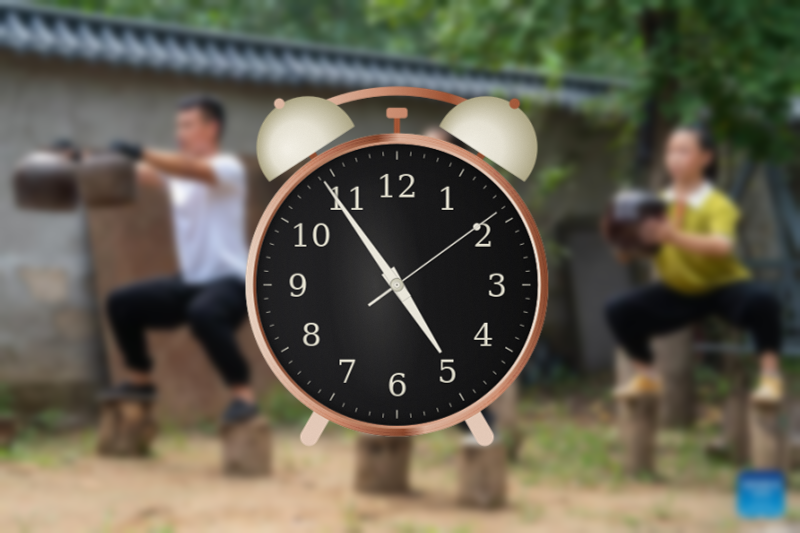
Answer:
**4:54:09**
